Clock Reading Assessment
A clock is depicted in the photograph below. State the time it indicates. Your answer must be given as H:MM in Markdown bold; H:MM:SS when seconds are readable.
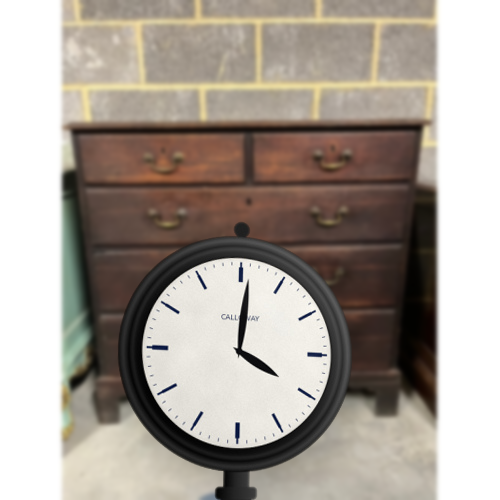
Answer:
**4:01**
